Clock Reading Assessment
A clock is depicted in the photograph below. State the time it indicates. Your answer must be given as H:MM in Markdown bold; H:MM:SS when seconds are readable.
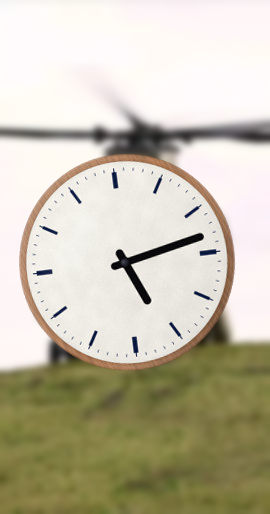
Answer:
**5:13**
